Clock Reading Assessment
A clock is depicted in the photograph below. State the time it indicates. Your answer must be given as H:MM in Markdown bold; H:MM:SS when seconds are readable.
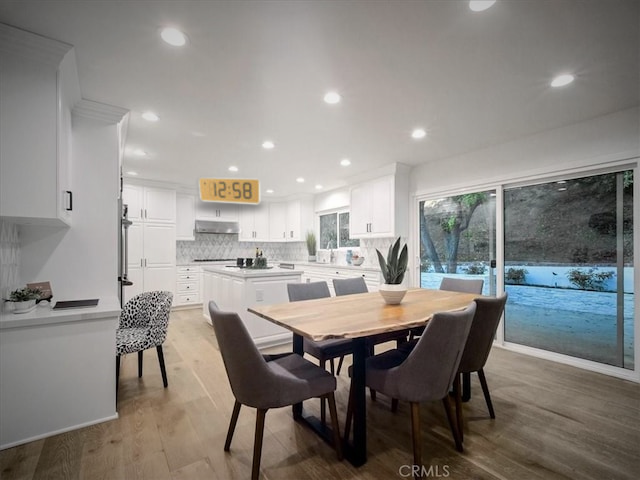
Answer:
**12:58**
